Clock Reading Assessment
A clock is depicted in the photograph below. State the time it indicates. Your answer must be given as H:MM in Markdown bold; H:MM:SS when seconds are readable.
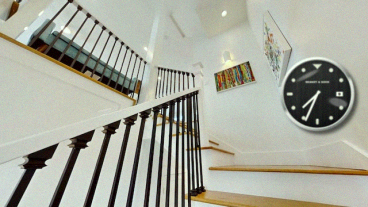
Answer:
**7:34**
